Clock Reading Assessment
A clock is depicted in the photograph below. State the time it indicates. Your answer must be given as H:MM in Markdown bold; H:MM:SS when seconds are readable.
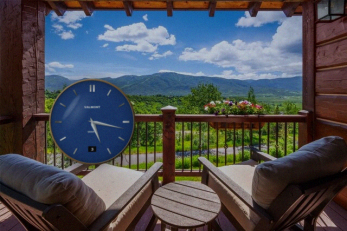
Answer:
**5:17**
